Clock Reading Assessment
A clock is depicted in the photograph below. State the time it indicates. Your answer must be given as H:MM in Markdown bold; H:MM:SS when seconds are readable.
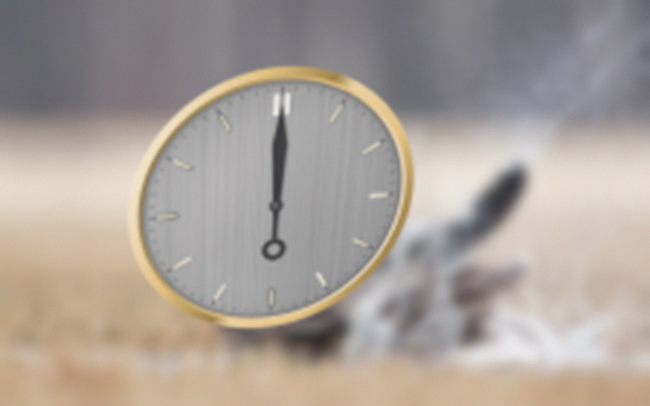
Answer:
**6:00**
